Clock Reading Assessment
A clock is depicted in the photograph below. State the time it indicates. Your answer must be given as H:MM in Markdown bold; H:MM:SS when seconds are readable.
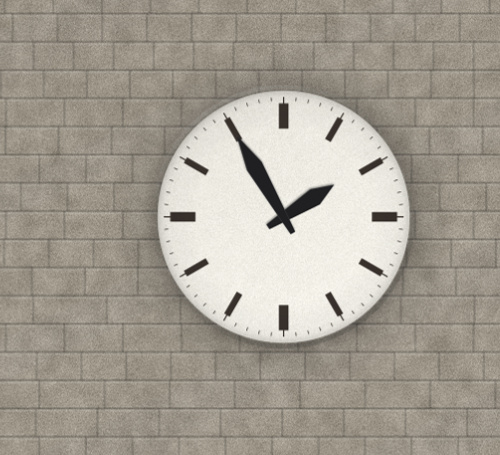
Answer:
**1:55**
